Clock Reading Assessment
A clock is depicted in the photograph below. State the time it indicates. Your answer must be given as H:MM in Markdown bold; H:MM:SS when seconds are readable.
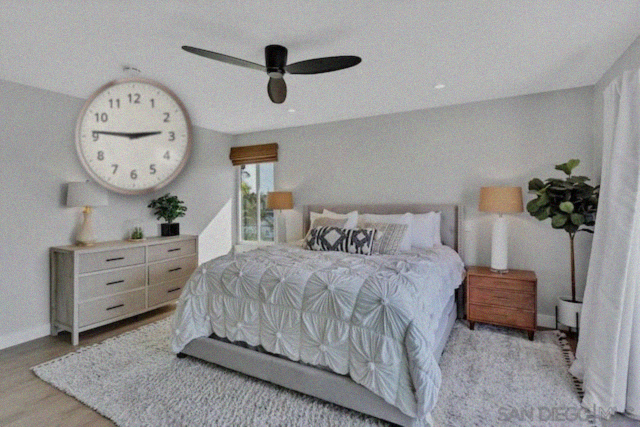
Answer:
**2:46**
